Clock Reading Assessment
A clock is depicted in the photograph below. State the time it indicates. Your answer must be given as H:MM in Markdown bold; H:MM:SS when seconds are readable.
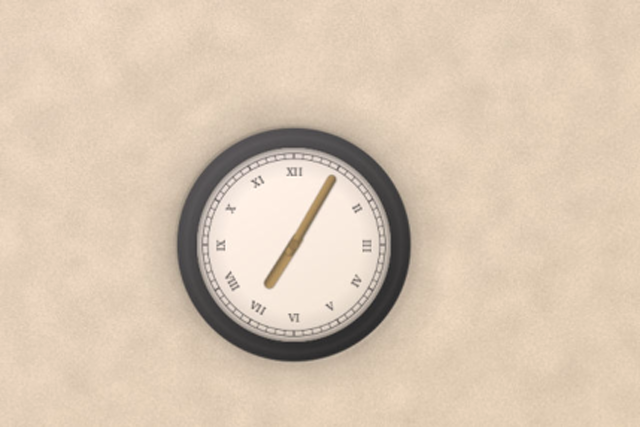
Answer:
**7:05**
